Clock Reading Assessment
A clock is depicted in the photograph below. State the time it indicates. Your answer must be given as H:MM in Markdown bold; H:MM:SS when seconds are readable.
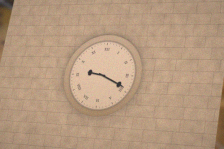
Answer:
**9:19**
